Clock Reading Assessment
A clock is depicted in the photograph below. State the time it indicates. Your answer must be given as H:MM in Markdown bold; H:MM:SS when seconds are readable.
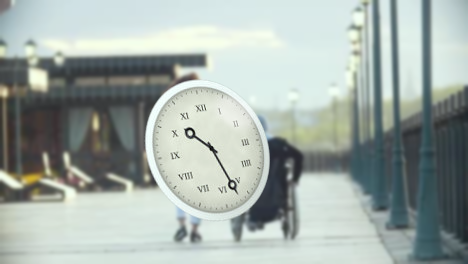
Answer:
**10:27**
